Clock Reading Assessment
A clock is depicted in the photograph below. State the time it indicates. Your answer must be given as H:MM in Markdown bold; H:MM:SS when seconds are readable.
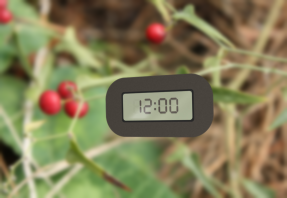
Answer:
**12:00**
